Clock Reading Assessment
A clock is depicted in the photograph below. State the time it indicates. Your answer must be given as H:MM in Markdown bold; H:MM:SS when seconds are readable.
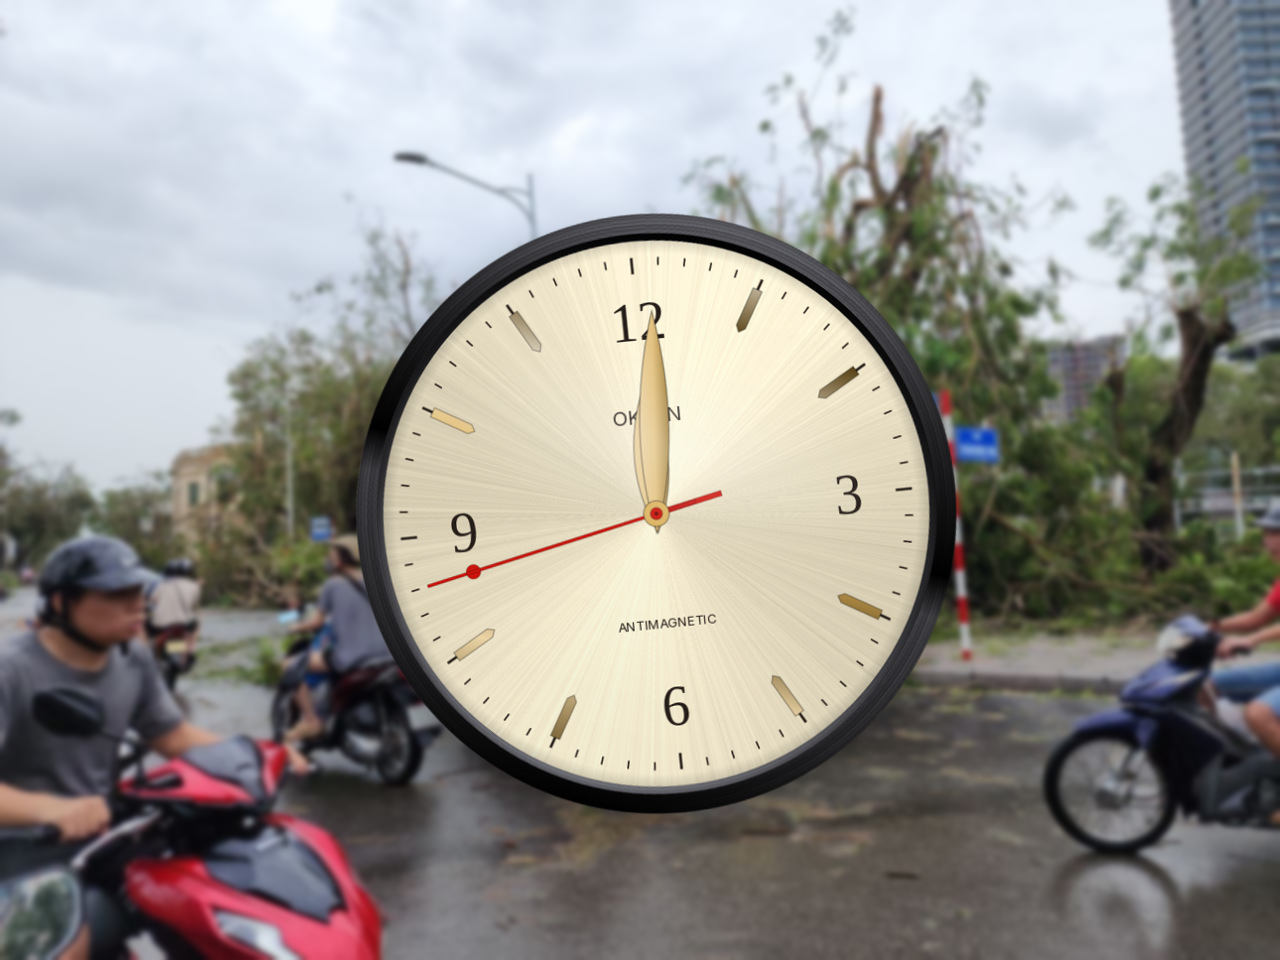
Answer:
**12:00:43**
